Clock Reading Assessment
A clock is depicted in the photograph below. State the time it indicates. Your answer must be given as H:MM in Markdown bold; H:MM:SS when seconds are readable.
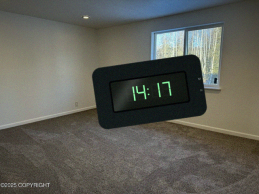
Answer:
**14:17**
